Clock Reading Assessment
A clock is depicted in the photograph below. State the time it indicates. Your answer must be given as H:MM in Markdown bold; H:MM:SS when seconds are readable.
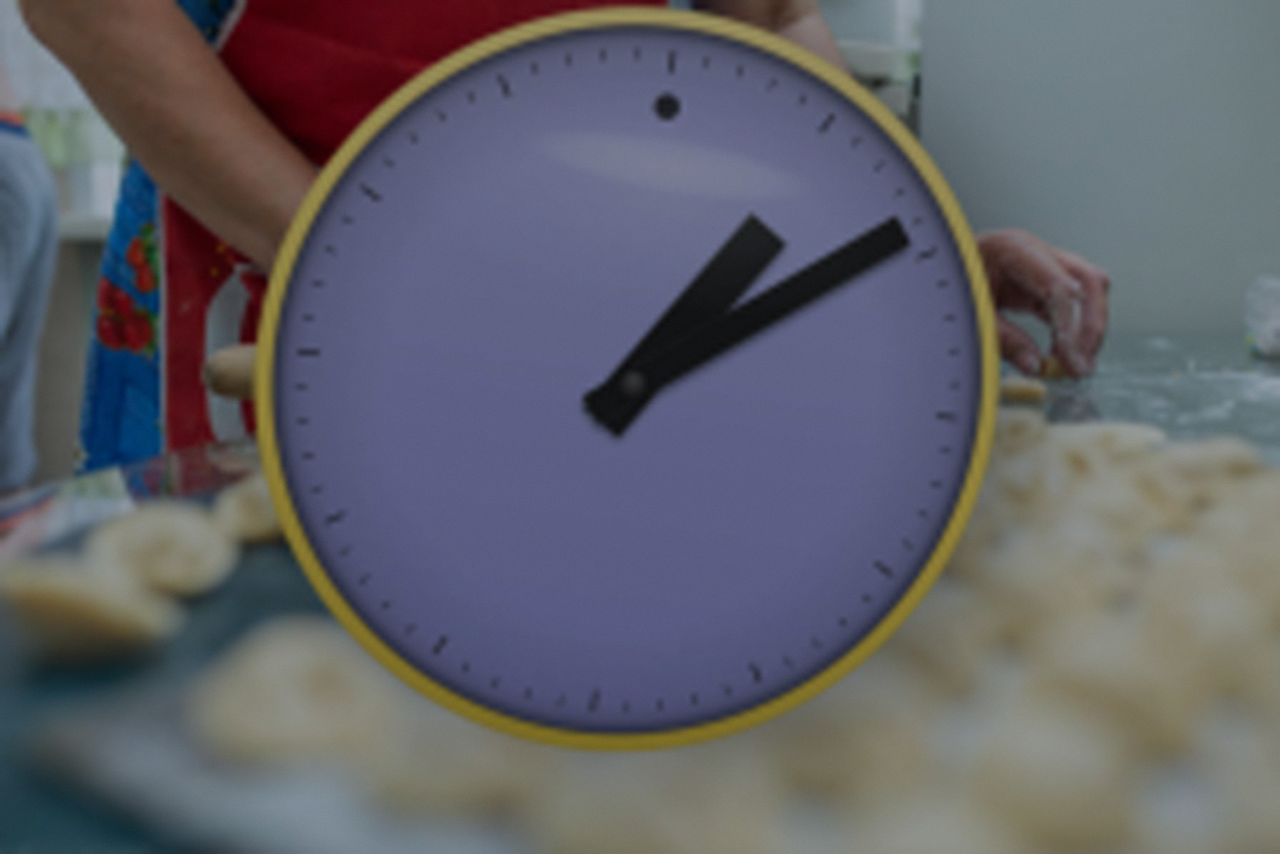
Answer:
**1:09**
